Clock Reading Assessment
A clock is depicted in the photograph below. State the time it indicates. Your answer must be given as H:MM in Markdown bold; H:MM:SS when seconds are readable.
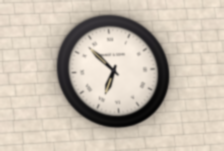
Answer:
**6:53**
